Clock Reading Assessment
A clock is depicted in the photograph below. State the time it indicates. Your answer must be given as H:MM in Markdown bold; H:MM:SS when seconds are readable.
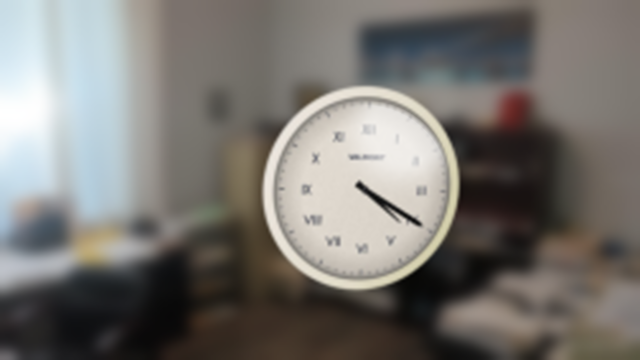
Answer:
**4:20**
